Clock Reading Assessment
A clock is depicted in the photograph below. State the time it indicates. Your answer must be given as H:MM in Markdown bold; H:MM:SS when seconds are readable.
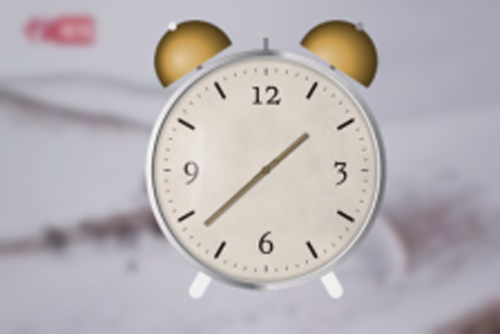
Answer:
**1:38**
